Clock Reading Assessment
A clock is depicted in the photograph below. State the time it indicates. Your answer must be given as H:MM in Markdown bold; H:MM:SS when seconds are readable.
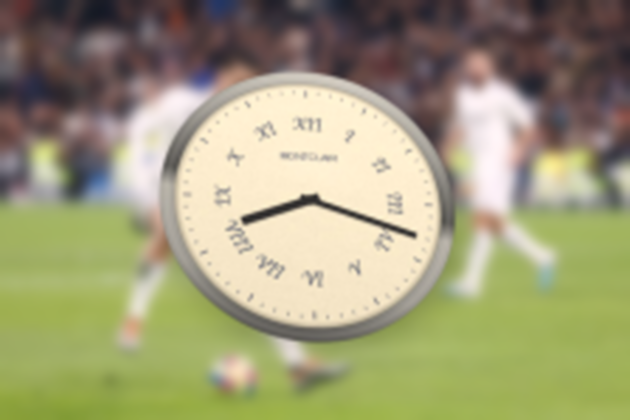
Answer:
**8:18**
